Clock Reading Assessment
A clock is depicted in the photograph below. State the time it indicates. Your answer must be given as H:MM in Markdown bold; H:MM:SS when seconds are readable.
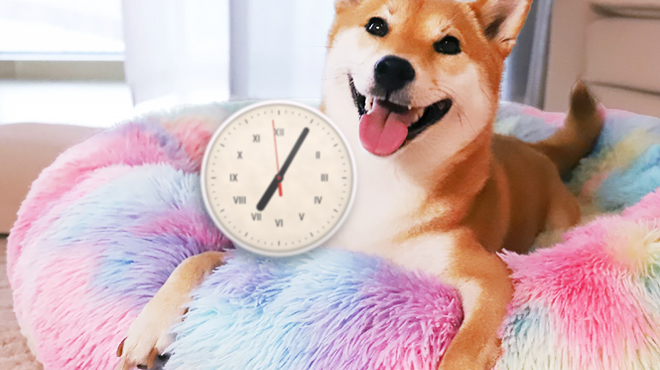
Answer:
**7:04:59**
